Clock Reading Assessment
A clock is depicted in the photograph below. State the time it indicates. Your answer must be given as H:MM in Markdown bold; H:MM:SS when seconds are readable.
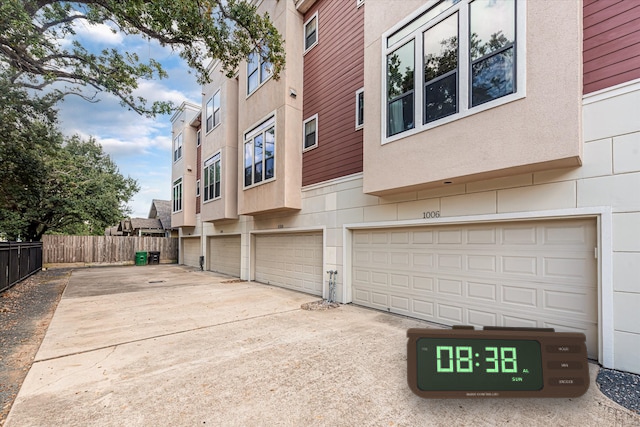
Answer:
**8:38**
